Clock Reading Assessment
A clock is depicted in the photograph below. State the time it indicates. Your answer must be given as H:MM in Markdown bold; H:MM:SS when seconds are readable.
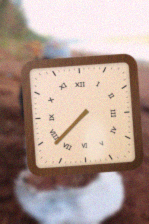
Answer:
**7:38**
